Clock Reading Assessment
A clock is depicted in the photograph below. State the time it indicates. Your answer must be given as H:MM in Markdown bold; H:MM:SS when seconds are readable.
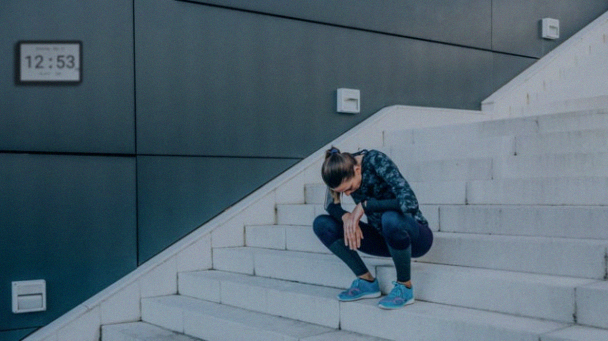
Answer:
**12:53**
